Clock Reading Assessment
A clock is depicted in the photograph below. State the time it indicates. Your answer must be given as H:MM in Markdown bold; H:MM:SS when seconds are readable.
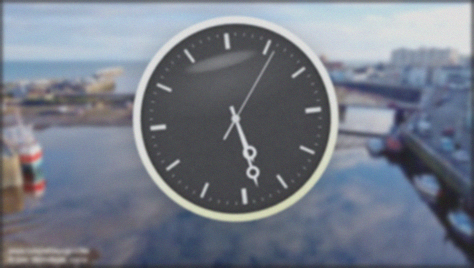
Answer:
**5:28:06**
